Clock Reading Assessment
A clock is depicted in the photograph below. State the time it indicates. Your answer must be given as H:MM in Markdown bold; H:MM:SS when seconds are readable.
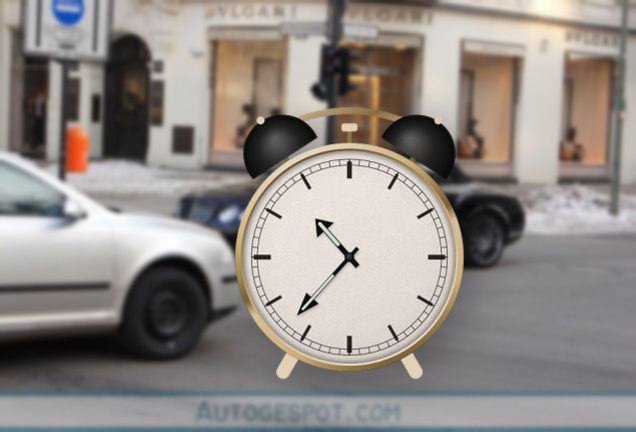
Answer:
**10:37**
